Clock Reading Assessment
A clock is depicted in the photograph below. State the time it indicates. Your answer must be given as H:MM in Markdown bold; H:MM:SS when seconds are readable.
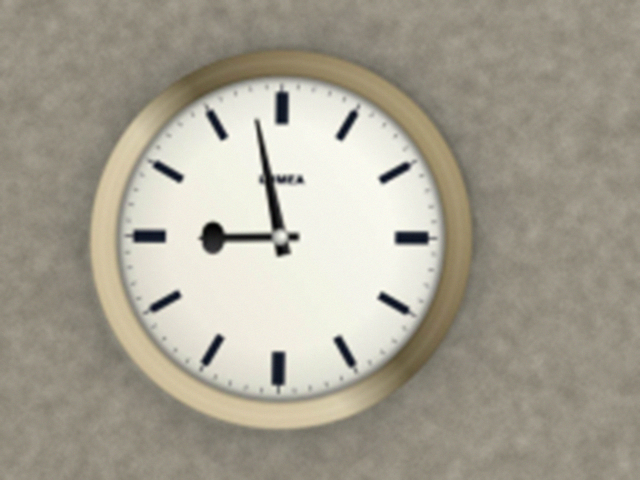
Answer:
**8:58**
